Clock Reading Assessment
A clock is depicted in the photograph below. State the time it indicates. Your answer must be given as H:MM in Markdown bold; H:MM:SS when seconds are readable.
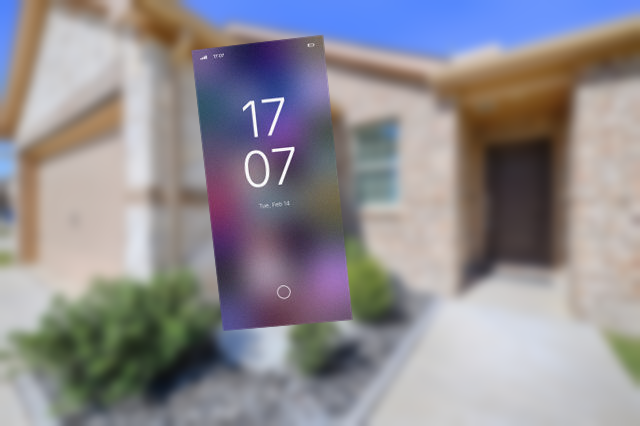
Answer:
**17:07**
